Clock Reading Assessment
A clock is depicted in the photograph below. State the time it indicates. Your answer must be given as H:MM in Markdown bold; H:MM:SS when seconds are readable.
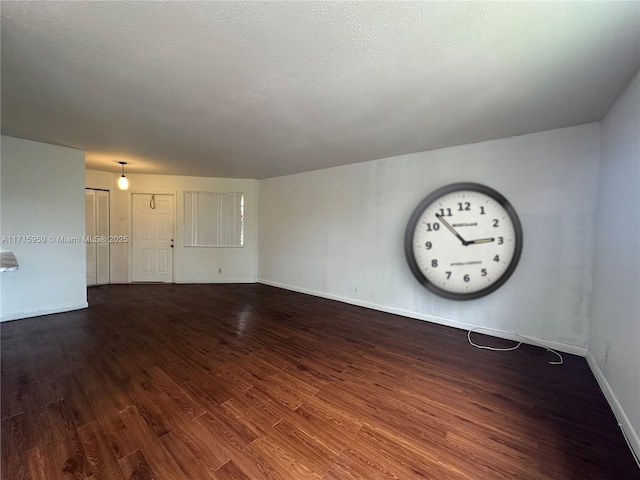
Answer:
**2:53**
